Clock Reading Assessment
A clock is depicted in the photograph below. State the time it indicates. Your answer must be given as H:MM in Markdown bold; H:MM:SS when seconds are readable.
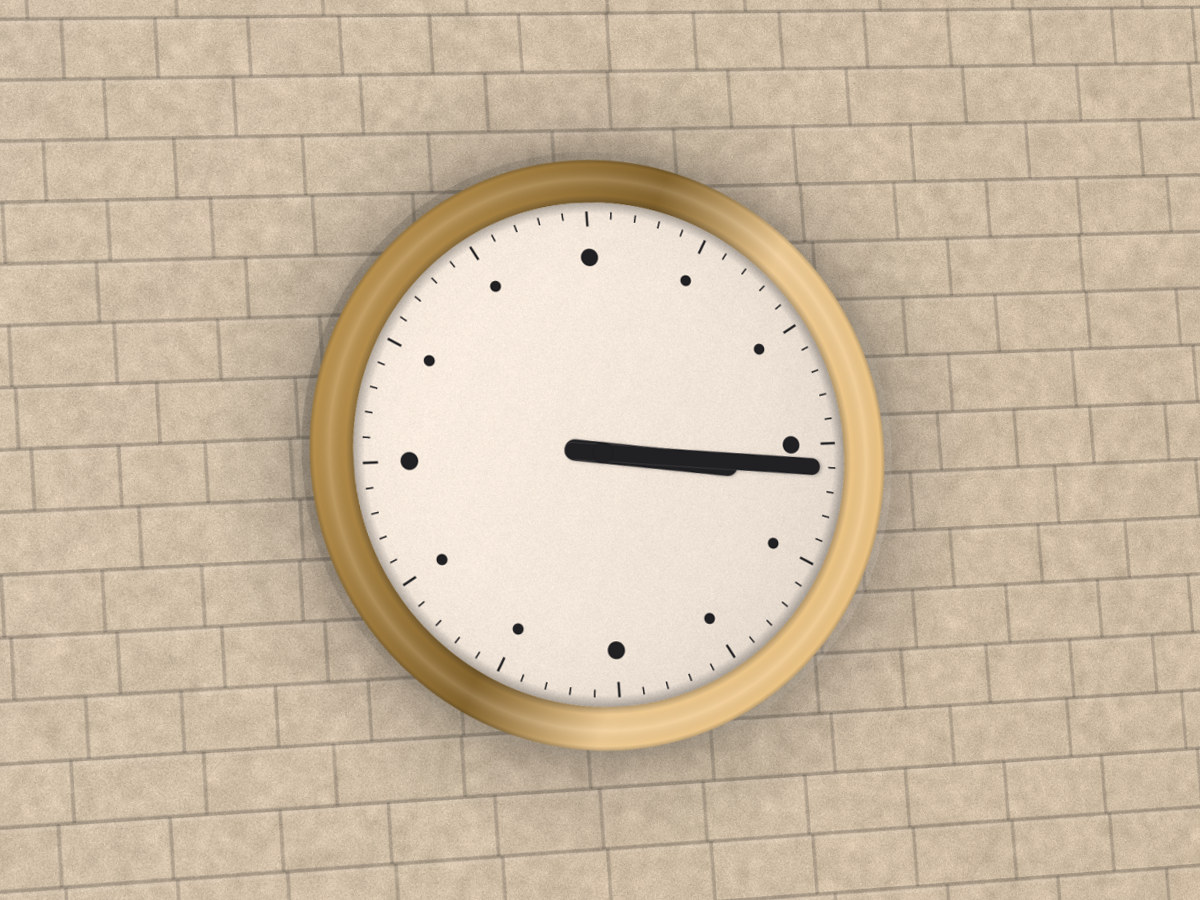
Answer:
**3:16**
